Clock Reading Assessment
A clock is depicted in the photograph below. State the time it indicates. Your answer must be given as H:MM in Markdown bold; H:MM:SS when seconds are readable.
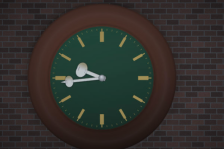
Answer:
**9:44**
